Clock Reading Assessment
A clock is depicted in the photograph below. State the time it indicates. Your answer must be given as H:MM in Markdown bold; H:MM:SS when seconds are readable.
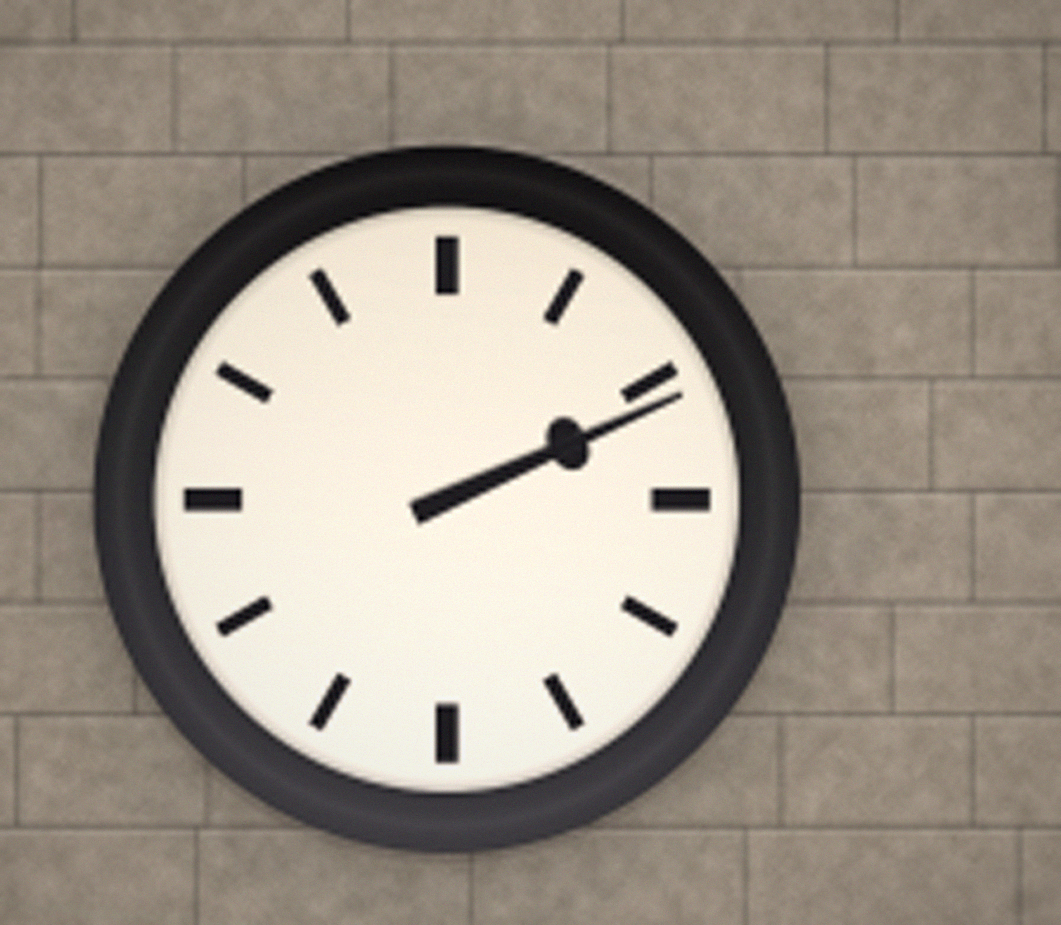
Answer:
**2:11**
